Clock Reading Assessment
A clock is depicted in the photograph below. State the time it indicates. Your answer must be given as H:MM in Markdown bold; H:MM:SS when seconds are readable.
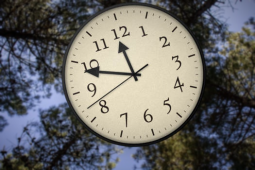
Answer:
**11:48:42**
